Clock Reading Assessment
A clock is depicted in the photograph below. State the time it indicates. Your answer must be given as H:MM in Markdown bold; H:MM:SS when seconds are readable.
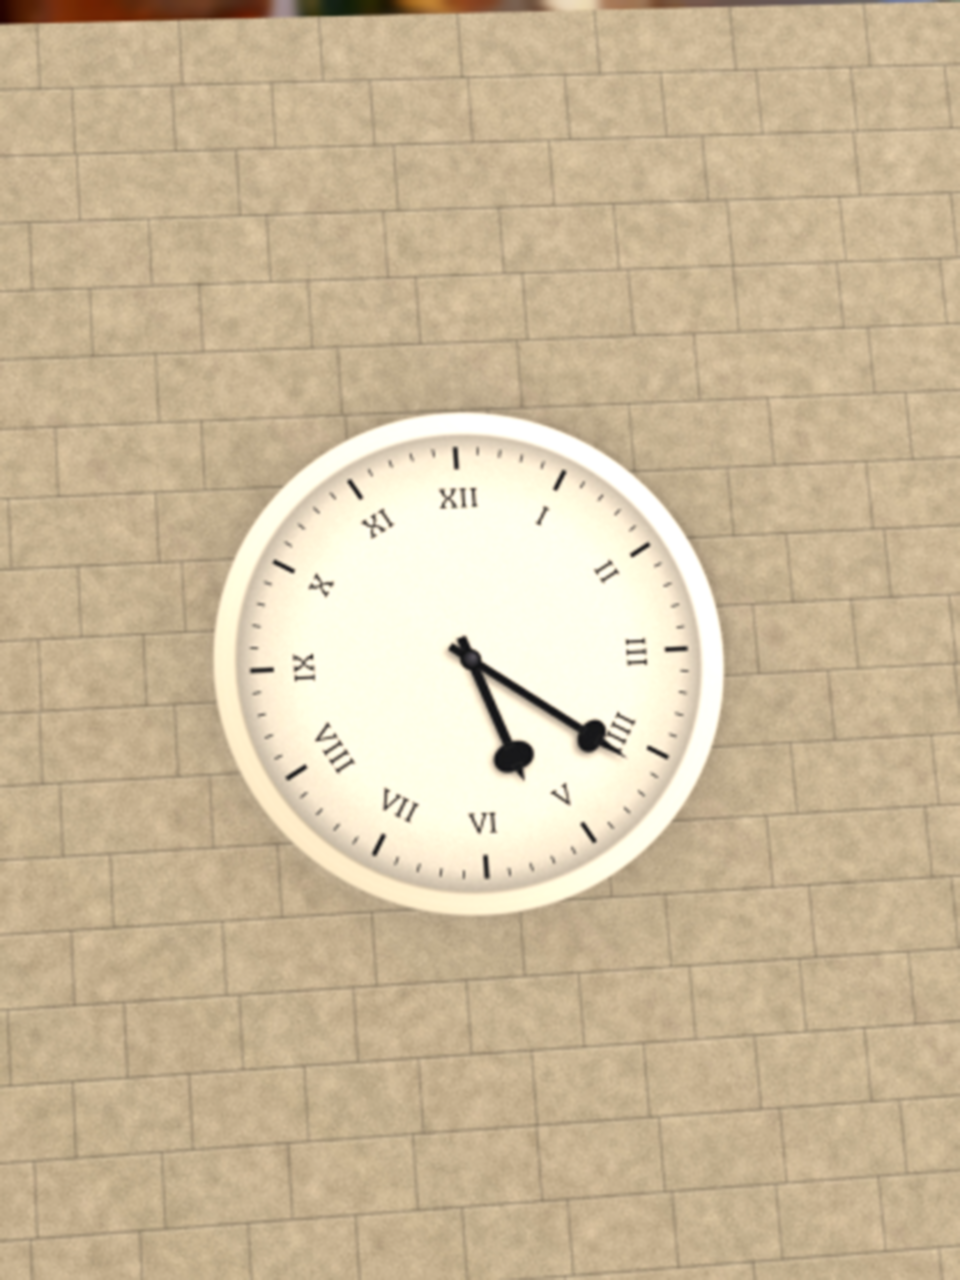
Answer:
**5:21**
